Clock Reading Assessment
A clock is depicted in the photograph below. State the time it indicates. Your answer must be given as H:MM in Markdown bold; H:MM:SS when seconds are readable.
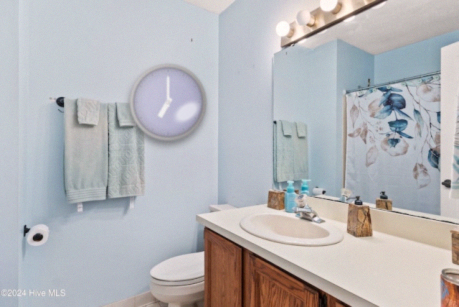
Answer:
**7:00**
